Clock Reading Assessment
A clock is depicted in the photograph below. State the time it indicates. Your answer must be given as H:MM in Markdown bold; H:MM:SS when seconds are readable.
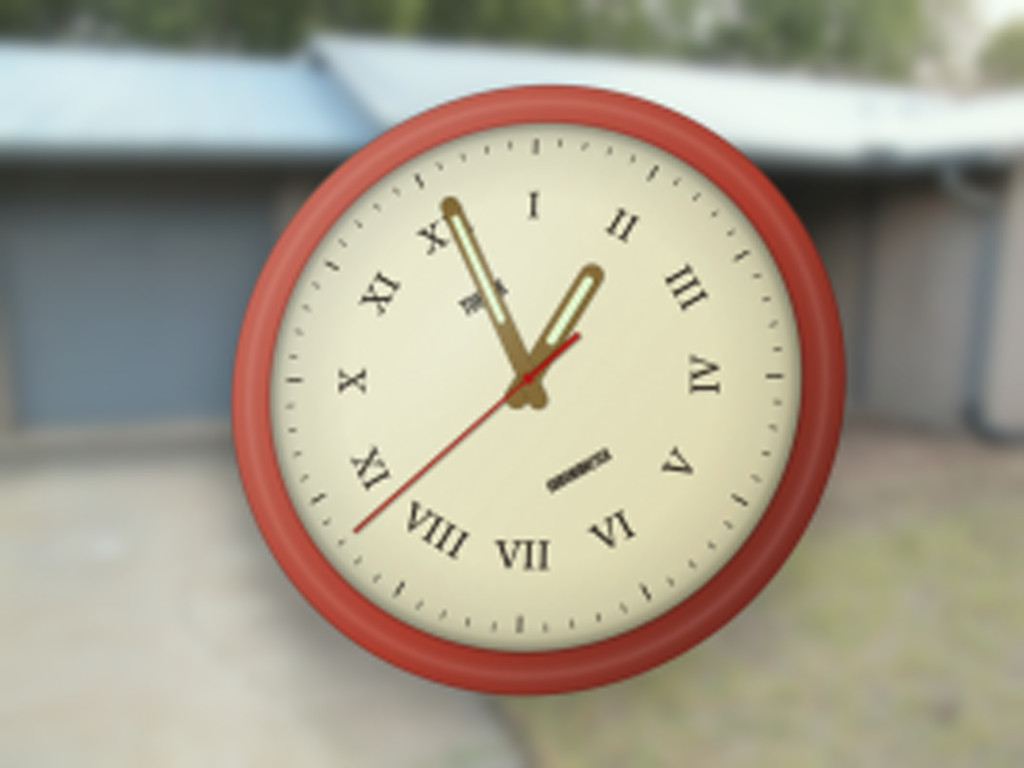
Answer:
**2:00:43**
